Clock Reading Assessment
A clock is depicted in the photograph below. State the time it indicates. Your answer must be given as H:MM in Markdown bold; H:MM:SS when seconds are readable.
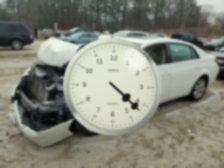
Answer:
**4:22**
